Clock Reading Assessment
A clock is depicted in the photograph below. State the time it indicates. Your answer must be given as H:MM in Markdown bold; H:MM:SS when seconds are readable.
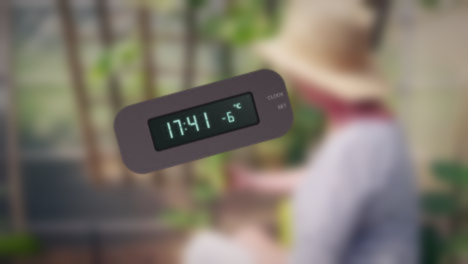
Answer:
**17:41**
